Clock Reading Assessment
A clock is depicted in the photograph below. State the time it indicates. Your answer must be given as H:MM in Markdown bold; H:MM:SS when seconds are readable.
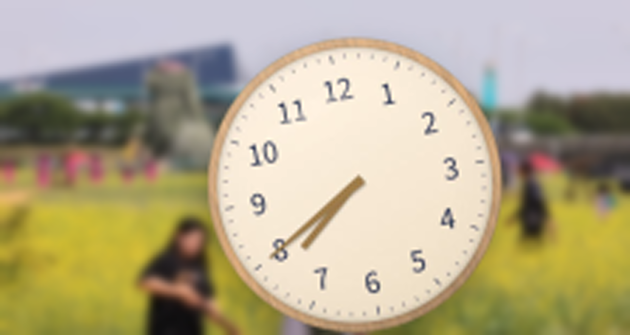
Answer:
**7:40**
